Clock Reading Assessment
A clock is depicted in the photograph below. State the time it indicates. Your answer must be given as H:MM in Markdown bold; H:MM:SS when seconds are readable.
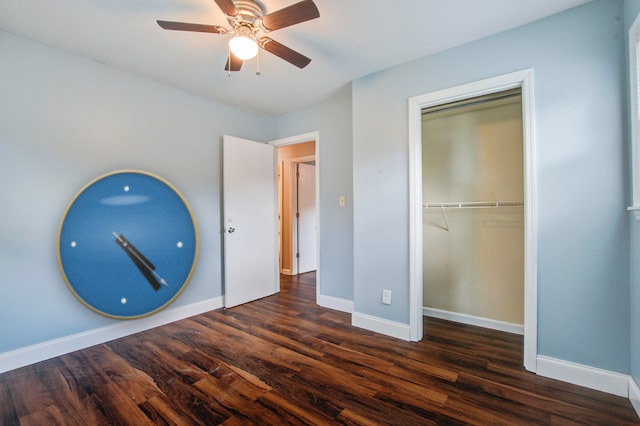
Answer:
**4:23:22**
